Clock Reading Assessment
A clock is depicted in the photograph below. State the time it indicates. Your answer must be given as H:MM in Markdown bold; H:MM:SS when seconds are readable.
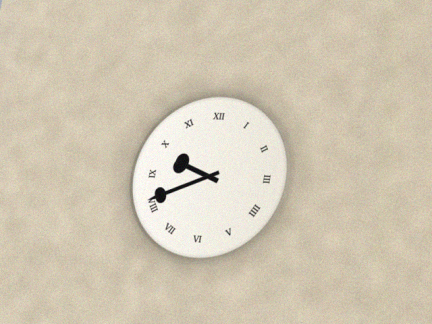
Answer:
**9:41**
